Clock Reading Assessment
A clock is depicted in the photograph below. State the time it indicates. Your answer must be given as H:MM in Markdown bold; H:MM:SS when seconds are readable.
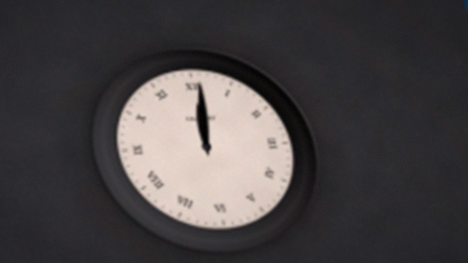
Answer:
**12:01**
